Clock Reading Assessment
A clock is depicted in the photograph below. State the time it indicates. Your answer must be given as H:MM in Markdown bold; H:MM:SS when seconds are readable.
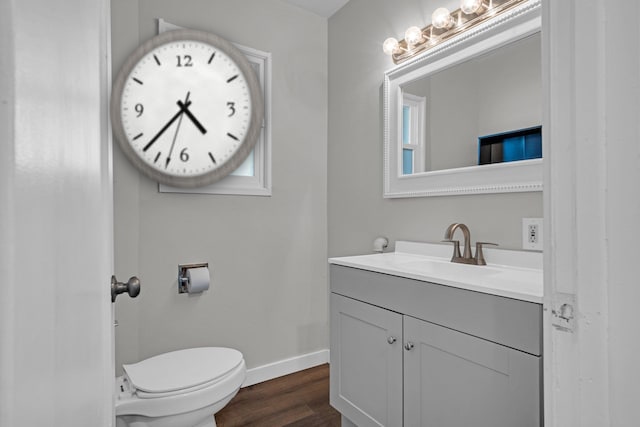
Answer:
**4:37:33**
